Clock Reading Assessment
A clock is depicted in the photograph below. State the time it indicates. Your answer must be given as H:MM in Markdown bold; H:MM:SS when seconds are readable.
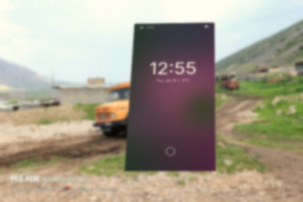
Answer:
**12:55**
